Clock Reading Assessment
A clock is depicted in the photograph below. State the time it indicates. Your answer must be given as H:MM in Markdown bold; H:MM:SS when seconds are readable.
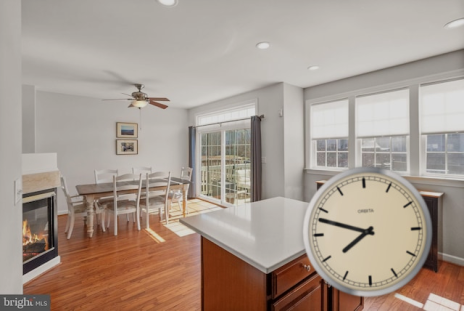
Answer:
**7:48**
